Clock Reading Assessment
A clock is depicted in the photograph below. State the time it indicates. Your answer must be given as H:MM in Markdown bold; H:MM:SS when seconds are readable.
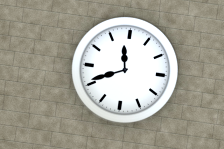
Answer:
**11:41**
